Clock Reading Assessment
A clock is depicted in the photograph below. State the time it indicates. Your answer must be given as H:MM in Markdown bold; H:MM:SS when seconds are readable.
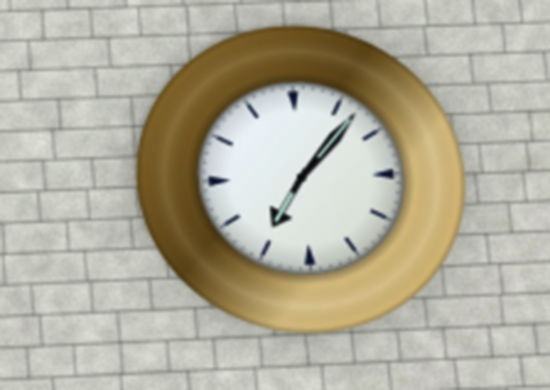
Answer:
**7:07**
